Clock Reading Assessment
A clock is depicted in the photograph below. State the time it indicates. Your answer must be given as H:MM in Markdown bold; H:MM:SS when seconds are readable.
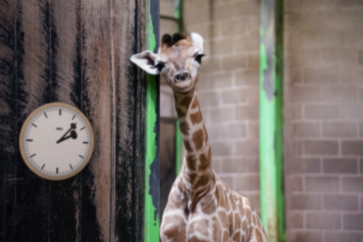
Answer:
**2:07**
